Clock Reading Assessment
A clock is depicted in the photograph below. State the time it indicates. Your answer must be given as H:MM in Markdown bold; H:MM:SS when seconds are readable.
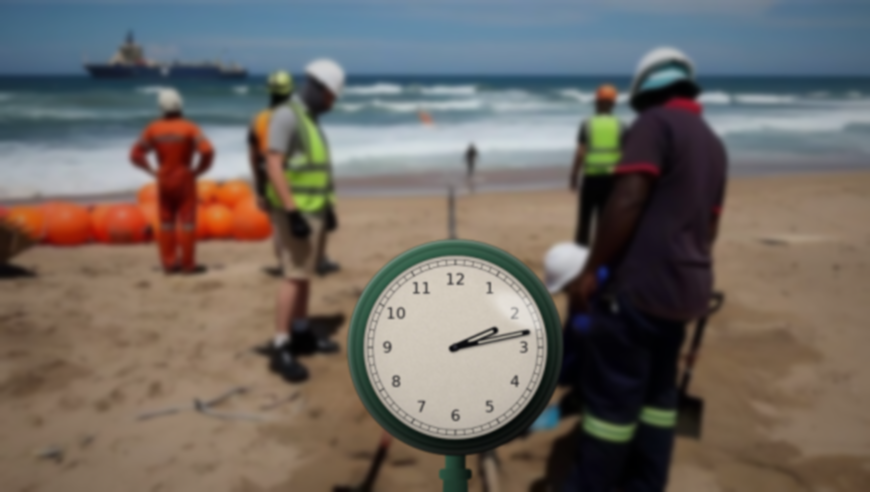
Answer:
**2:13**
